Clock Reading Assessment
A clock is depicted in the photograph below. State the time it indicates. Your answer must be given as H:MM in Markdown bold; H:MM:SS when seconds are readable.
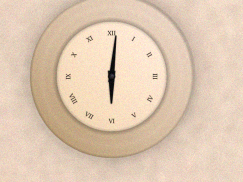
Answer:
**6:01**
